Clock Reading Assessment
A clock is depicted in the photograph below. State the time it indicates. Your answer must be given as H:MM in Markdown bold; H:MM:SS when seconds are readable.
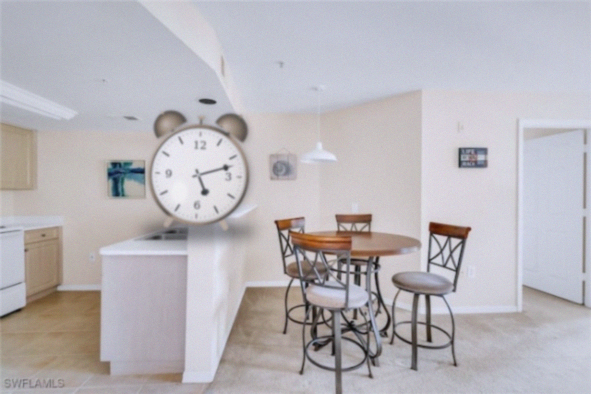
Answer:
**5:12**
